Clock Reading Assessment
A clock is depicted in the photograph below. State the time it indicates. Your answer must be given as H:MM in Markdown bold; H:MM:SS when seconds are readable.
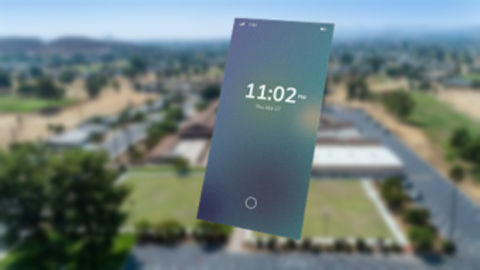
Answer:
**11:02**
